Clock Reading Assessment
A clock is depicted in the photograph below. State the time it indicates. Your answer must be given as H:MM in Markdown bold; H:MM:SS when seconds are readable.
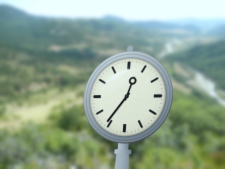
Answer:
**12:36**
